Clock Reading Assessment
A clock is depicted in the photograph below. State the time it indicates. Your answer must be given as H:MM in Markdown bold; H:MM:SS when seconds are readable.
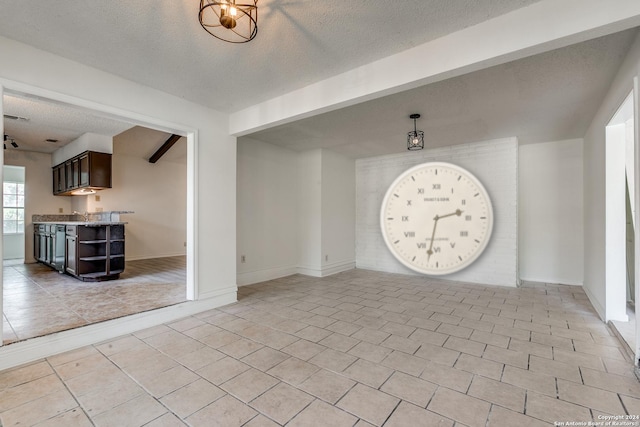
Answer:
**2:32**
